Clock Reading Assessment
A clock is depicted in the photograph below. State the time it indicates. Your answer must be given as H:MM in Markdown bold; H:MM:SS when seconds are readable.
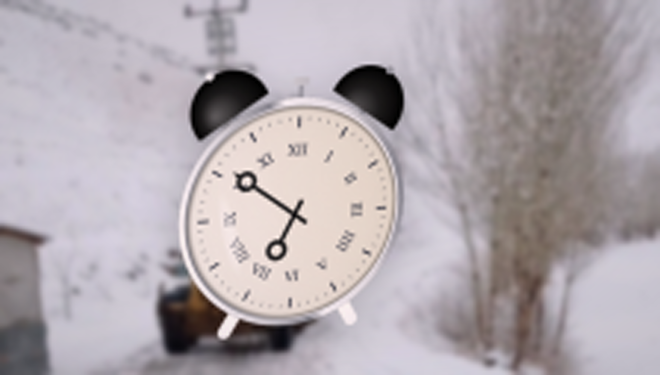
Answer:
**6:51**
